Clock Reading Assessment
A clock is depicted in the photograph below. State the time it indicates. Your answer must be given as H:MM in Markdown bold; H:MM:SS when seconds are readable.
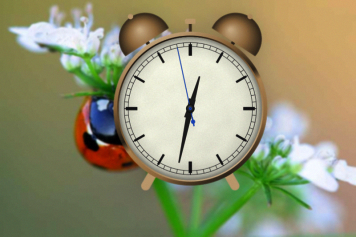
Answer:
**12:31:58**
